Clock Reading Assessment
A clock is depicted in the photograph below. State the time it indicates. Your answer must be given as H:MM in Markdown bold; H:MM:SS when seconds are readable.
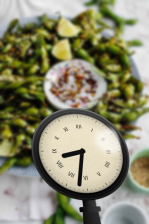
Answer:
**8:32**
